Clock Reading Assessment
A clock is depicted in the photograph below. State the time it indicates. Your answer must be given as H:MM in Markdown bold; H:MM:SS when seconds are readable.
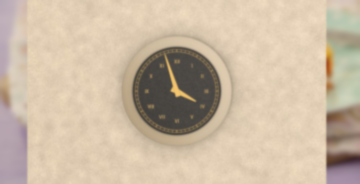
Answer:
**3:57**
